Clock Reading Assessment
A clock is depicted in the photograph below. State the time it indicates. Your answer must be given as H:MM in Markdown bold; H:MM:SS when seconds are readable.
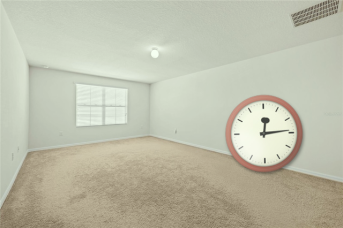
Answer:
**12:14**
